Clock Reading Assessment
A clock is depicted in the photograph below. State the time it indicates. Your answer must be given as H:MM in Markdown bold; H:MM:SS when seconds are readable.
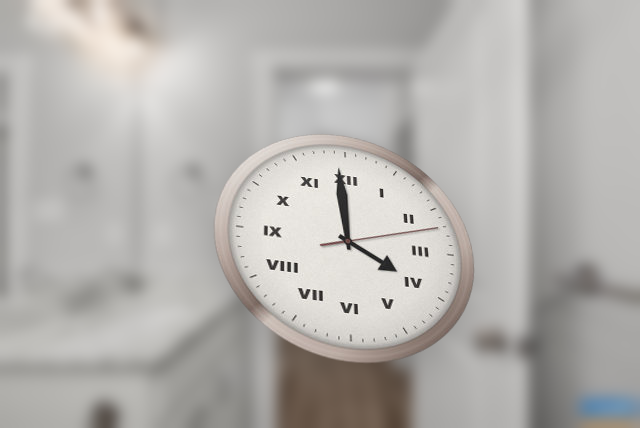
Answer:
**3:59:12**
